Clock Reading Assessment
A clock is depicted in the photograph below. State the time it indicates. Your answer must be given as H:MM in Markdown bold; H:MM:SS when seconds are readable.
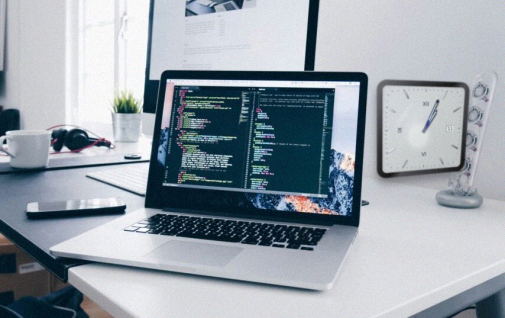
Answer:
**1:04**
